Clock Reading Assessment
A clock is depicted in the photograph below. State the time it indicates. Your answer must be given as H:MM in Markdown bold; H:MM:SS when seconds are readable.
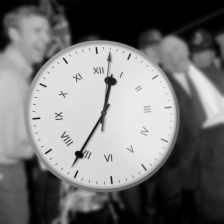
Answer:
**12:36:02**
